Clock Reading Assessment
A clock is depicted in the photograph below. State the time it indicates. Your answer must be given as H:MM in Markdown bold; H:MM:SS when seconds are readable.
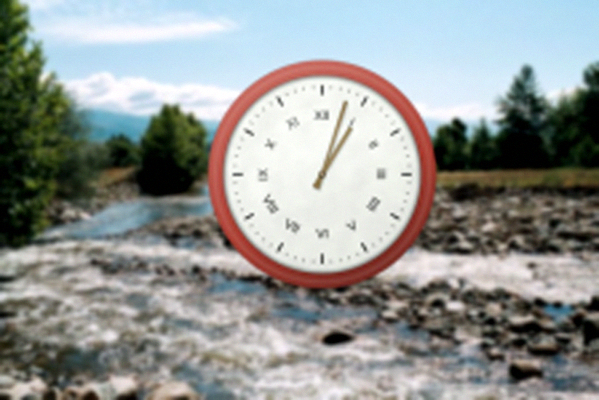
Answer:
**1:03**
